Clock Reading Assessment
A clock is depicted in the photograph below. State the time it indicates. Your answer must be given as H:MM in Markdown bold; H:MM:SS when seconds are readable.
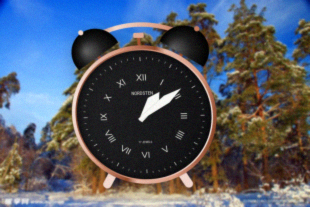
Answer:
**1:09**
